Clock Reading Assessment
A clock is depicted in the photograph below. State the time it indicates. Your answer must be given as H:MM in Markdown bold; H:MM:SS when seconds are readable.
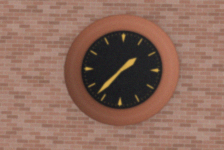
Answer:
**1:37**
